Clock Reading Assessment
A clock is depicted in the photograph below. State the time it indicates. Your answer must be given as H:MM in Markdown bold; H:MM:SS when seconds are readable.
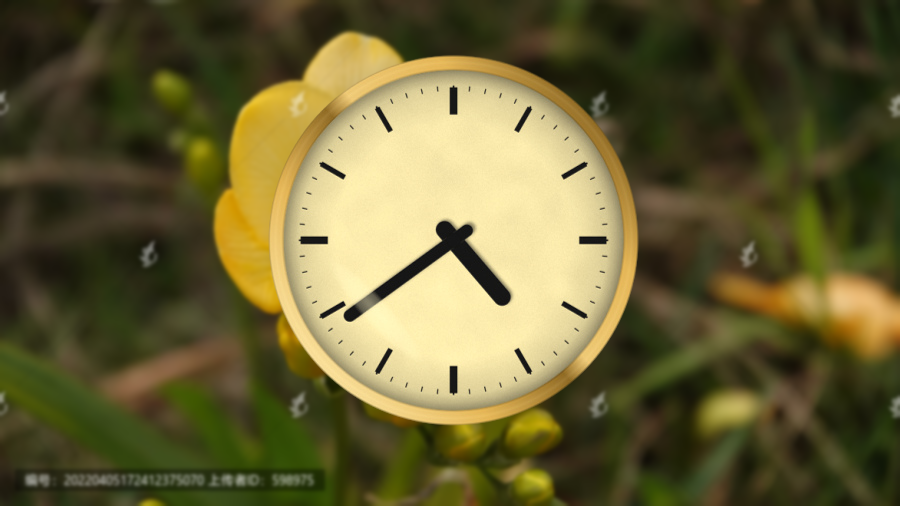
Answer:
**4:39**
